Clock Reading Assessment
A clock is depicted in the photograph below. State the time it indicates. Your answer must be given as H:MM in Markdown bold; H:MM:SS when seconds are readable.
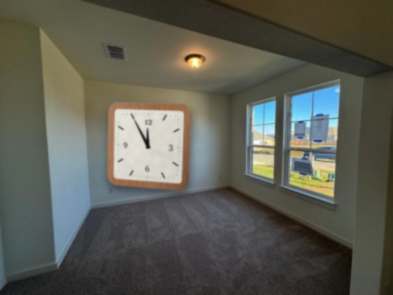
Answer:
**11:55**
